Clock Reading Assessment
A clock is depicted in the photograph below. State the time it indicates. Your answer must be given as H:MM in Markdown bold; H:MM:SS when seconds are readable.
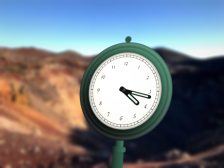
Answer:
**4:17**
